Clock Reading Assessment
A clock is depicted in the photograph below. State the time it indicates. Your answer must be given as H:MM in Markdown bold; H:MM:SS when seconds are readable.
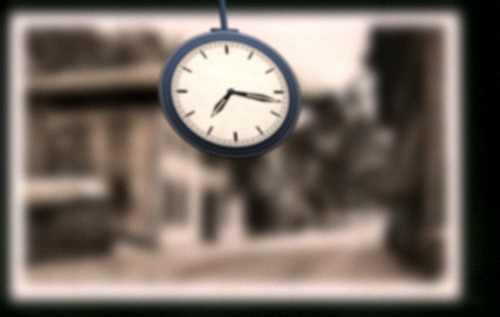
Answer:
**7:17**
